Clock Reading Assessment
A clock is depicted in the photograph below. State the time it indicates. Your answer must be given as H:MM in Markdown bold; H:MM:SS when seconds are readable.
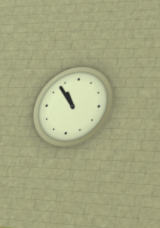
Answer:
**10:53**
